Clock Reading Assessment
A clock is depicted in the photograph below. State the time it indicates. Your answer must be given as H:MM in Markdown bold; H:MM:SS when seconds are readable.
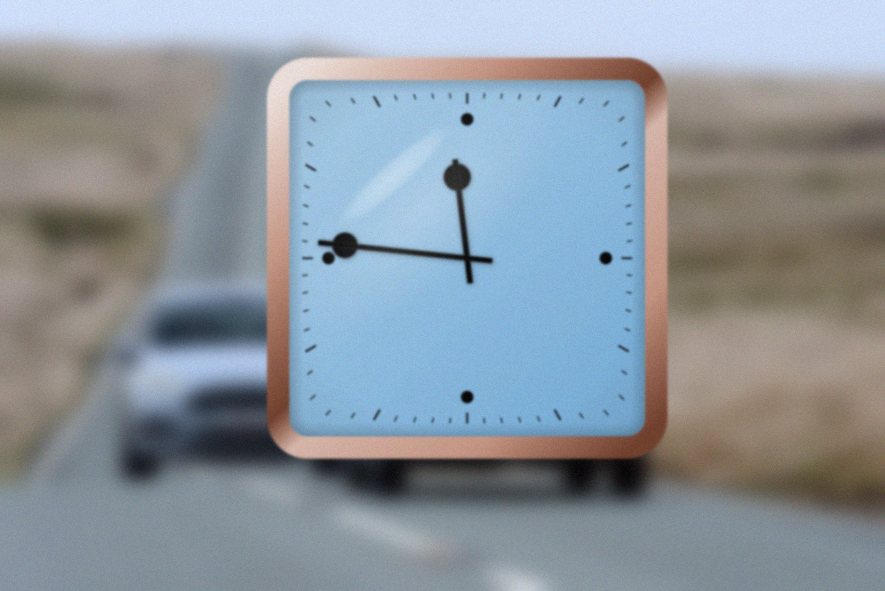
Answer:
**11:46**
